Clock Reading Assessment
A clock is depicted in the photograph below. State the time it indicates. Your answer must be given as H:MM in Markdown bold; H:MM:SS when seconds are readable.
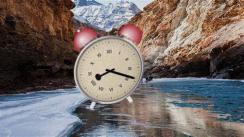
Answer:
**8:19**
